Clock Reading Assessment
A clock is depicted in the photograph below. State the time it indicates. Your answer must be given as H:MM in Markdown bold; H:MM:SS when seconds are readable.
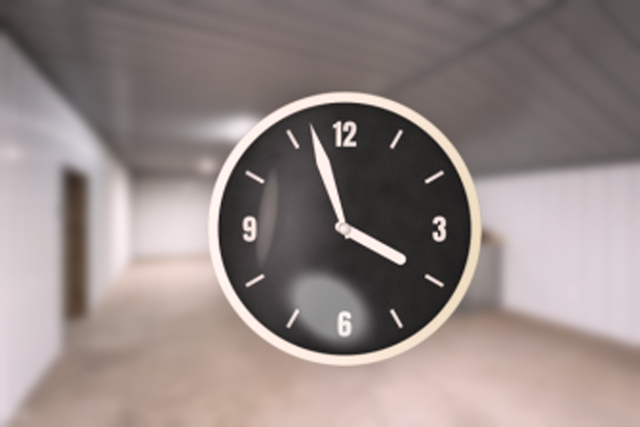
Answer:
**3:57**
